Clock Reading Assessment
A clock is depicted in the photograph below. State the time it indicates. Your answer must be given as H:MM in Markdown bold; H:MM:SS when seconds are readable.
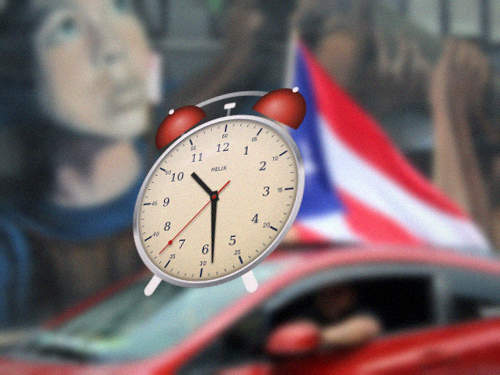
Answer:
**10:28:37**
